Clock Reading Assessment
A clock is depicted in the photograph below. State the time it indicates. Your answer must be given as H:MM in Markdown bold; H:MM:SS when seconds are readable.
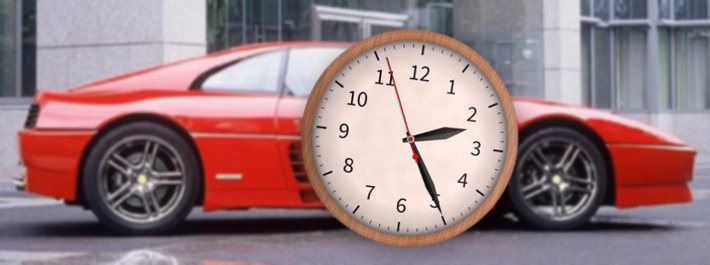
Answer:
**2:24:56**
